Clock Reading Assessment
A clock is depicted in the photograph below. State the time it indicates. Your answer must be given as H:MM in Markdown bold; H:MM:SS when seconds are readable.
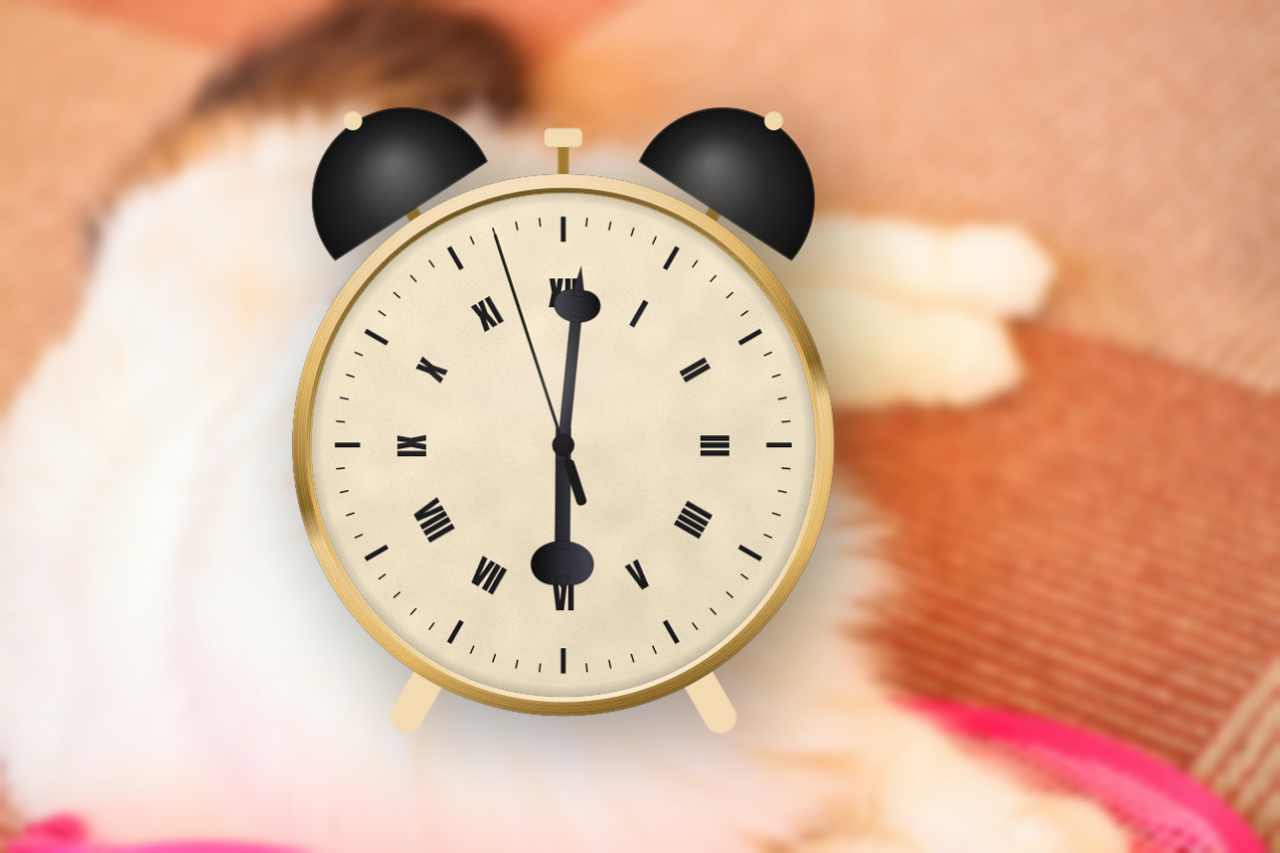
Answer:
**6:00:57**
